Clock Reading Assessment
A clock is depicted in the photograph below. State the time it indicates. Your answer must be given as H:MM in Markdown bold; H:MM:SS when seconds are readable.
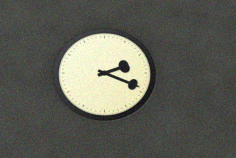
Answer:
**2:19**
